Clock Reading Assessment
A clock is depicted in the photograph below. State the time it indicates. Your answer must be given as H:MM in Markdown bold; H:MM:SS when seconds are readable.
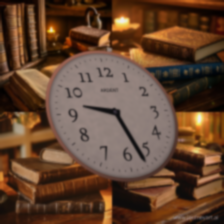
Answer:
**9:27**
